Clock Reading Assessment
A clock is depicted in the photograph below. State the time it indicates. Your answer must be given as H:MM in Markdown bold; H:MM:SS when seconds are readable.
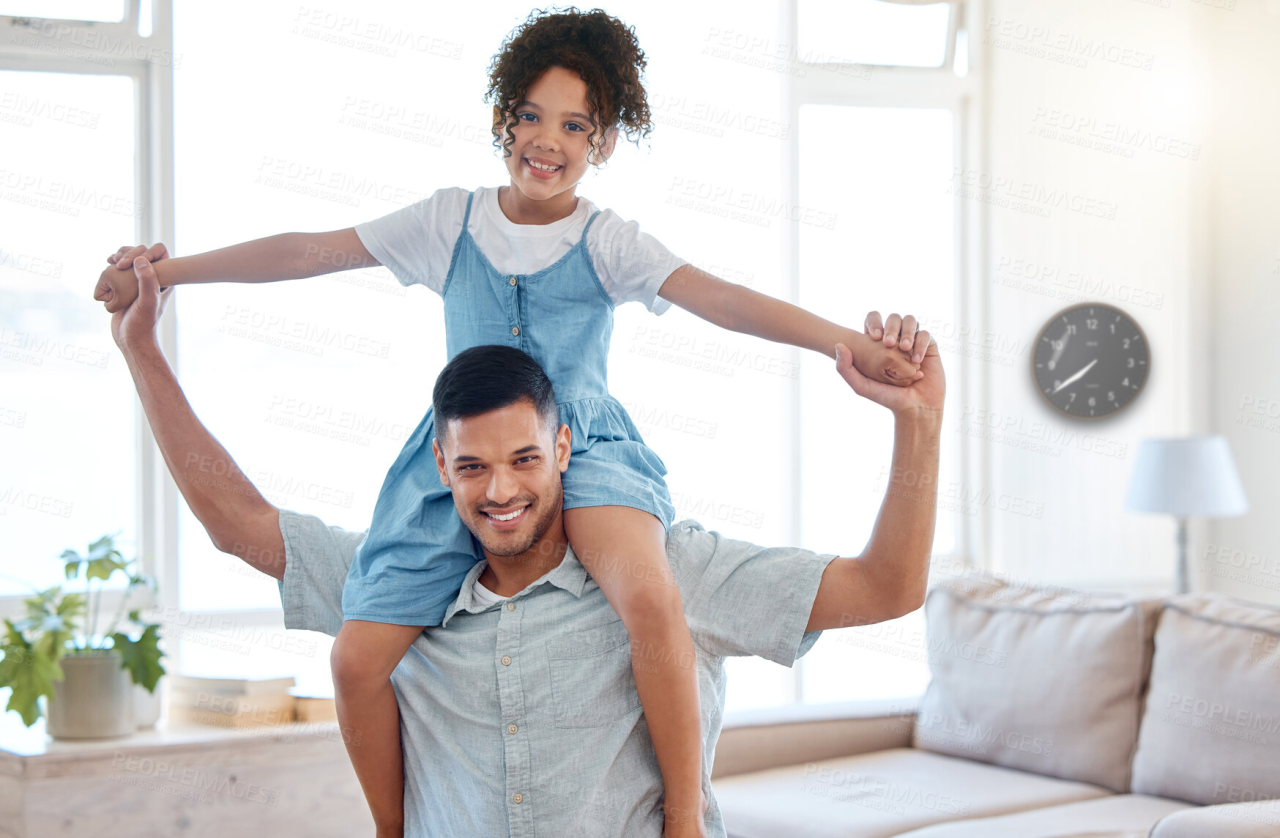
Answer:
**7:39**
